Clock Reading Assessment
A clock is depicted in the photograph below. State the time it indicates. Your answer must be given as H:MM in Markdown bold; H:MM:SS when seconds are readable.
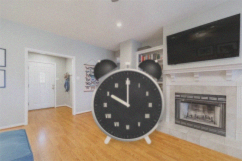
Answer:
**10:00**
